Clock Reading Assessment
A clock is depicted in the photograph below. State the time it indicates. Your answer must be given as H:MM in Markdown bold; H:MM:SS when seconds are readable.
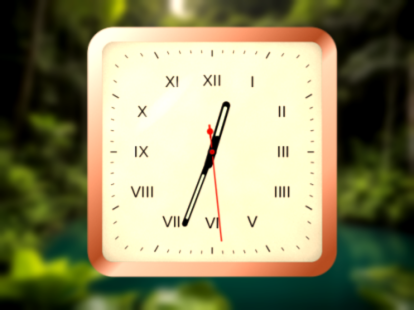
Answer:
**12:33:29**
